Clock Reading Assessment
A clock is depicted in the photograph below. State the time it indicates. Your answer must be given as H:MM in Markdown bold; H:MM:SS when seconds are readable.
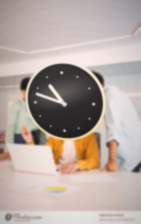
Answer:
**10:48**
